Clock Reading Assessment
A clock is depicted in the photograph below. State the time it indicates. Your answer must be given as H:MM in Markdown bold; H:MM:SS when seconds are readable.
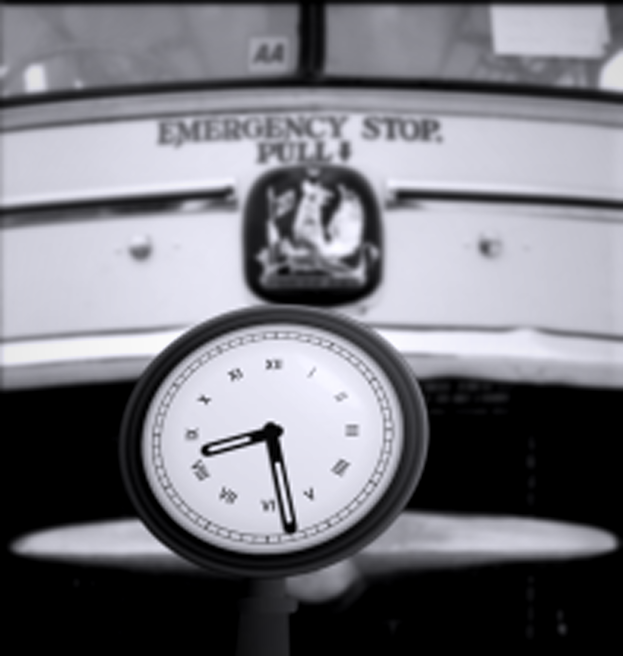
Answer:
**8:28**
